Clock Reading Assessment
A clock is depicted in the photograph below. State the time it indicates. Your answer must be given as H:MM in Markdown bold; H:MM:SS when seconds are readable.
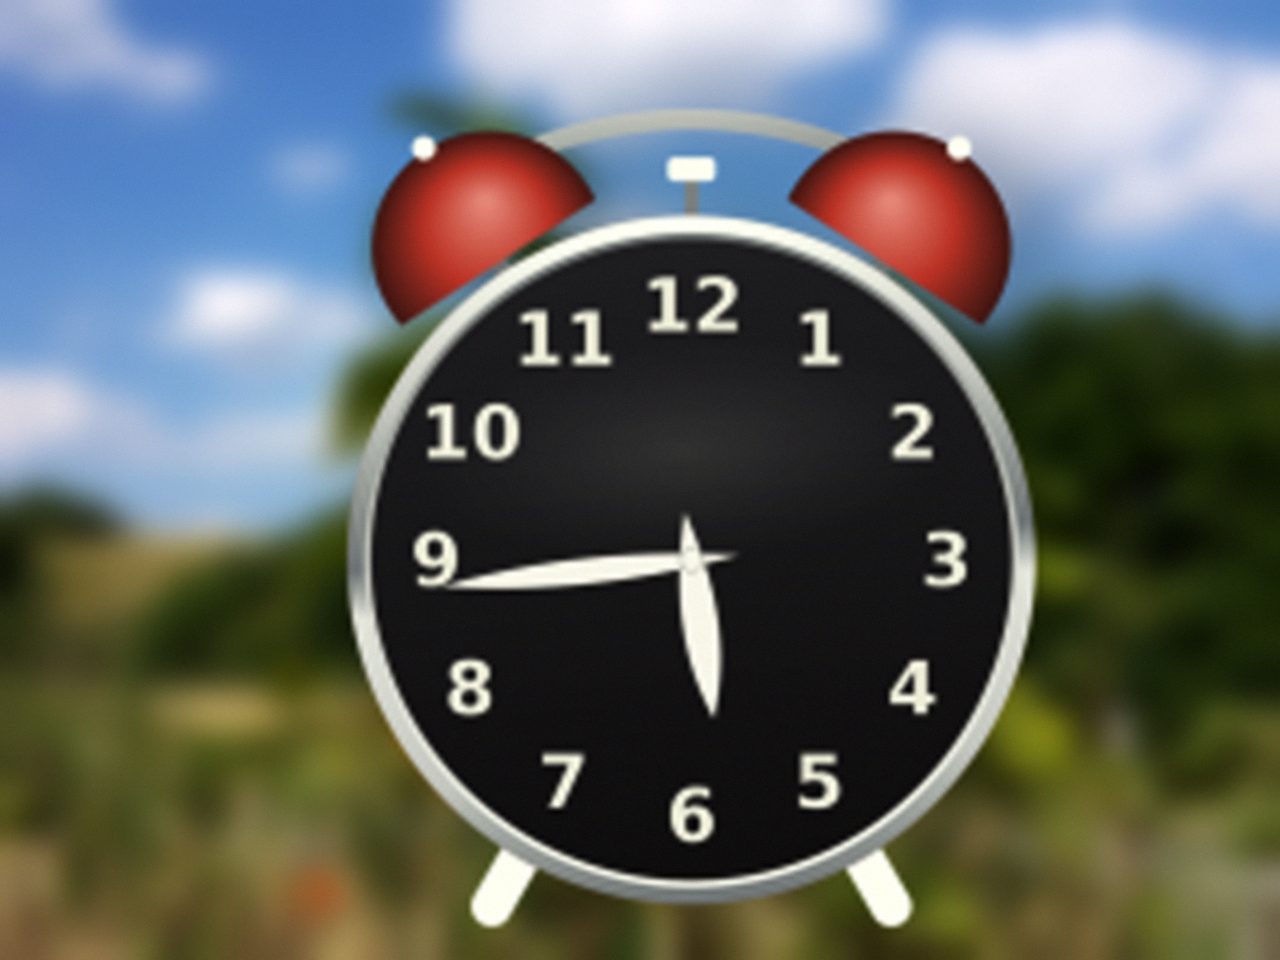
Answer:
**5:44**
